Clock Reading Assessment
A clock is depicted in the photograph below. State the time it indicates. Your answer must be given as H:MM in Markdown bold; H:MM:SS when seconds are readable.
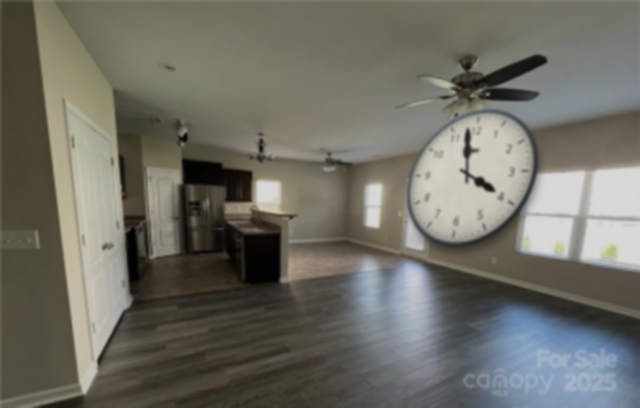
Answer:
**3:58**
